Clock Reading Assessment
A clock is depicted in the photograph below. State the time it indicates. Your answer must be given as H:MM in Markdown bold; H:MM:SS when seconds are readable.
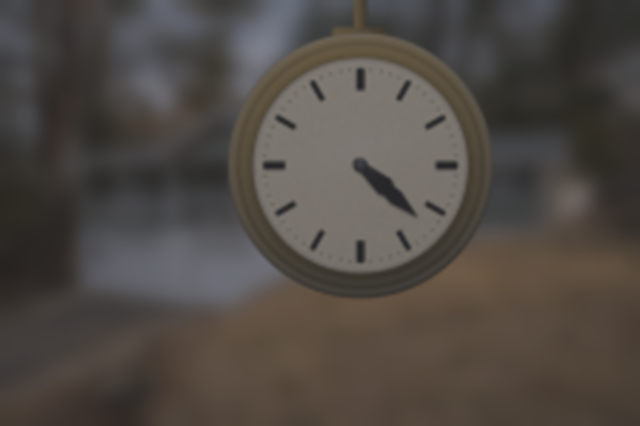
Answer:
**4:22**
